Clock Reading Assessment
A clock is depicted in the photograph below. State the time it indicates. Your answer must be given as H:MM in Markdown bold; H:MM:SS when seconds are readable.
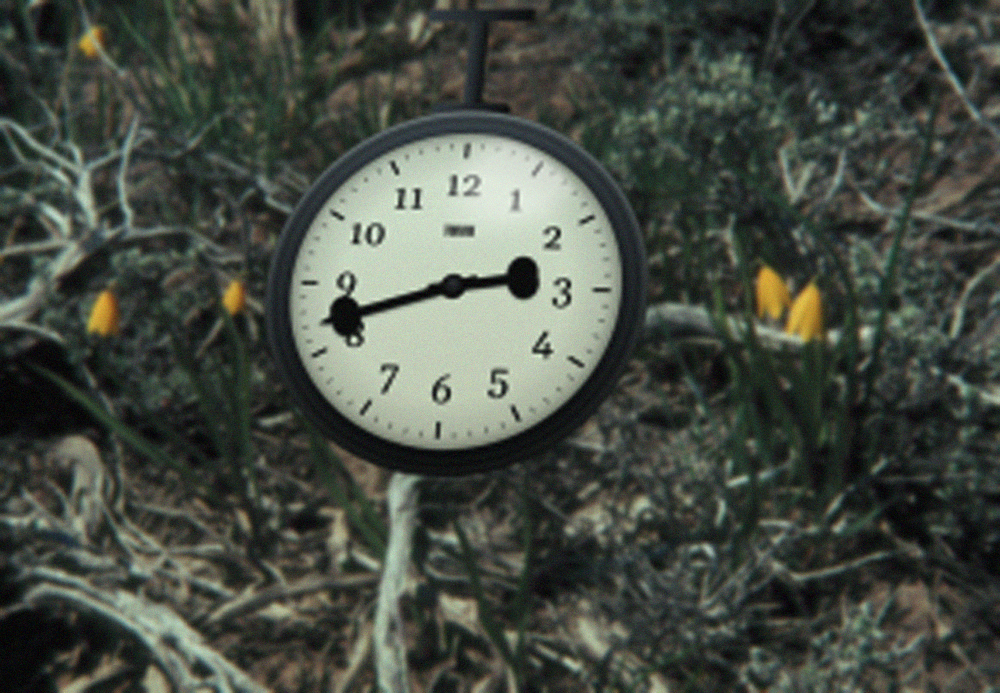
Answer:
**2:42**
